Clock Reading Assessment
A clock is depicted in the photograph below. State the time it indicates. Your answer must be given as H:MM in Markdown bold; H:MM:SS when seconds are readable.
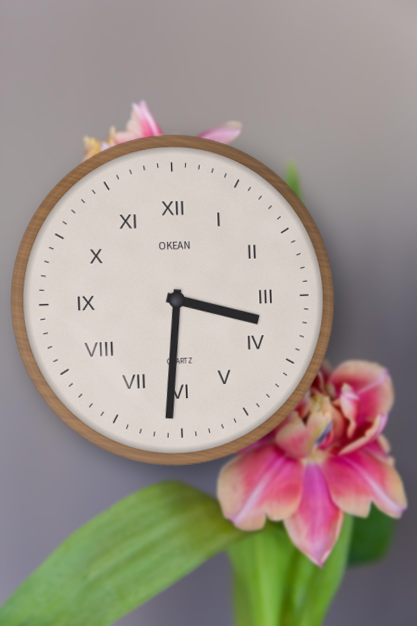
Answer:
**3:31**
